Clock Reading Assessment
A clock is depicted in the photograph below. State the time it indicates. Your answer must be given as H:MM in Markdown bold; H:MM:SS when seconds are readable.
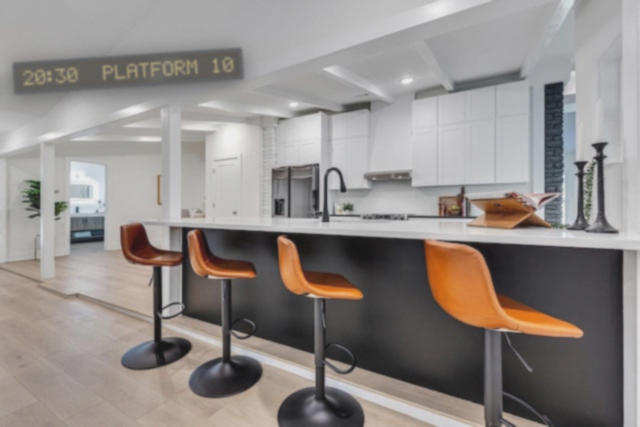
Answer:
**20:30**
